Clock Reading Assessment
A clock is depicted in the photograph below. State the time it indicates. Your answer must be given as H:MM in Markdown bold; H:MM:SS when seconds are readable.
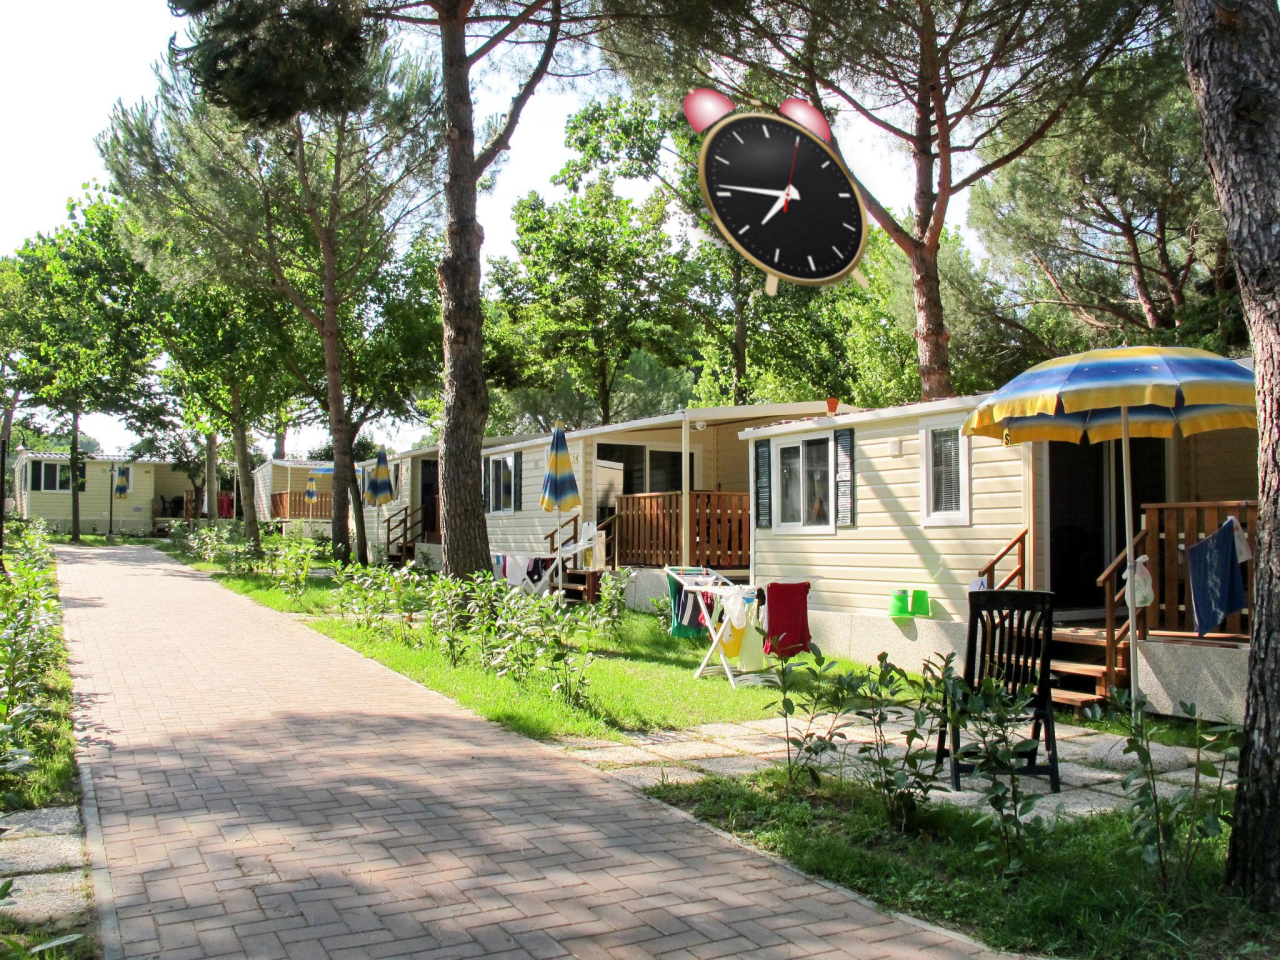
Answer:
**7:46:05**
